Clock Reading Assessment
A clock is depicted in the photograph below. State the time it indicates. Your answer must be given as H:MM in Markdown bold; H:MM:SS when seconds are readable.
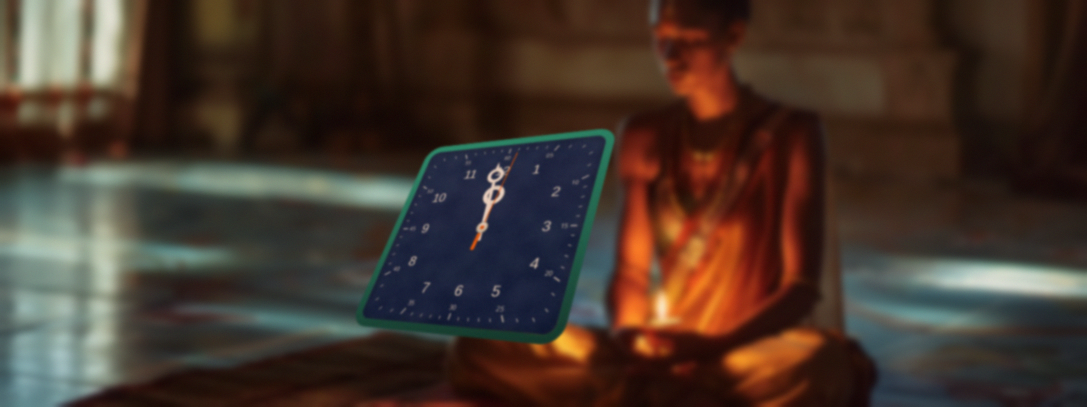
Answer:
**11:59:01**
